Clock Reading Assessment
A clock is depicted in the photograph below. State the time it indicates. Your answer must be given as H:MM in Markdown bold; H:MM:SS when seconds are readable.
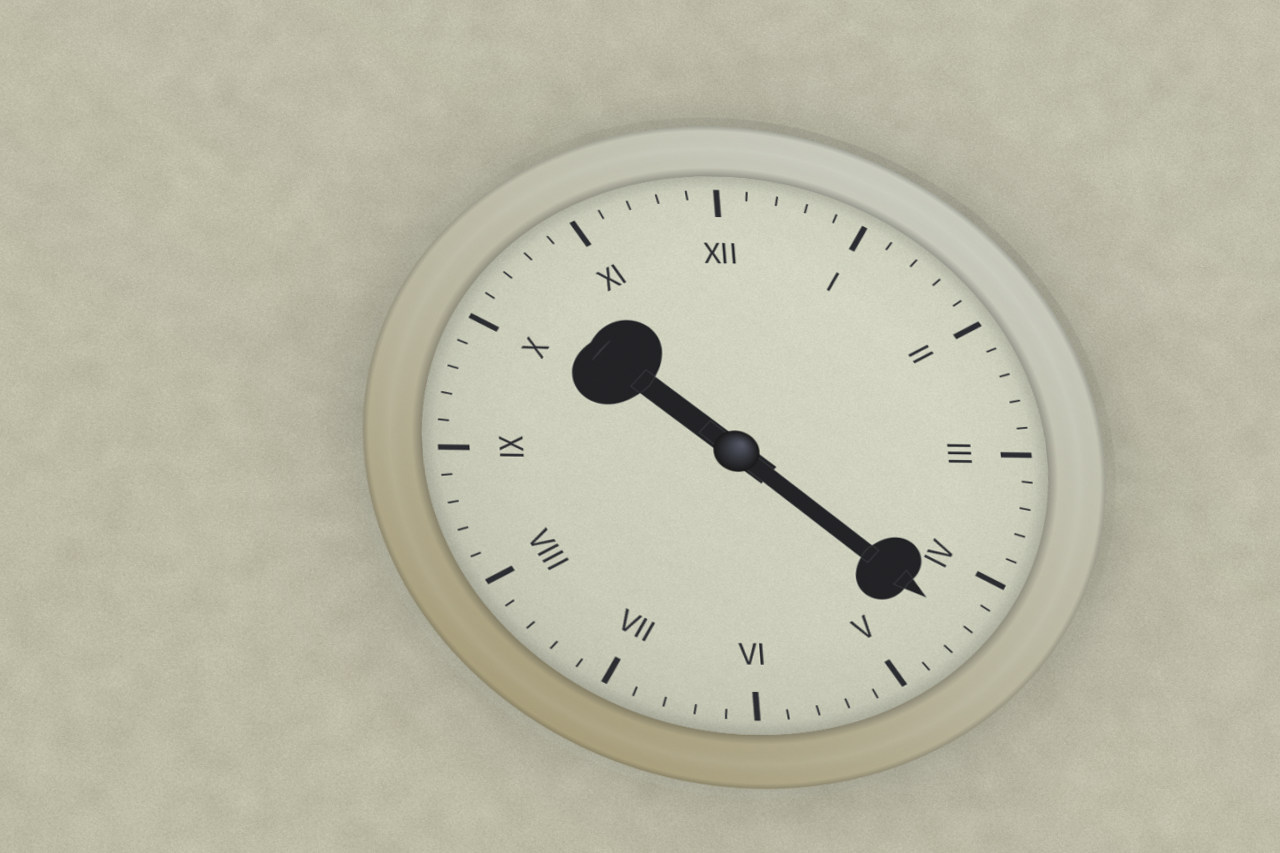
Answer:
**10:22**
